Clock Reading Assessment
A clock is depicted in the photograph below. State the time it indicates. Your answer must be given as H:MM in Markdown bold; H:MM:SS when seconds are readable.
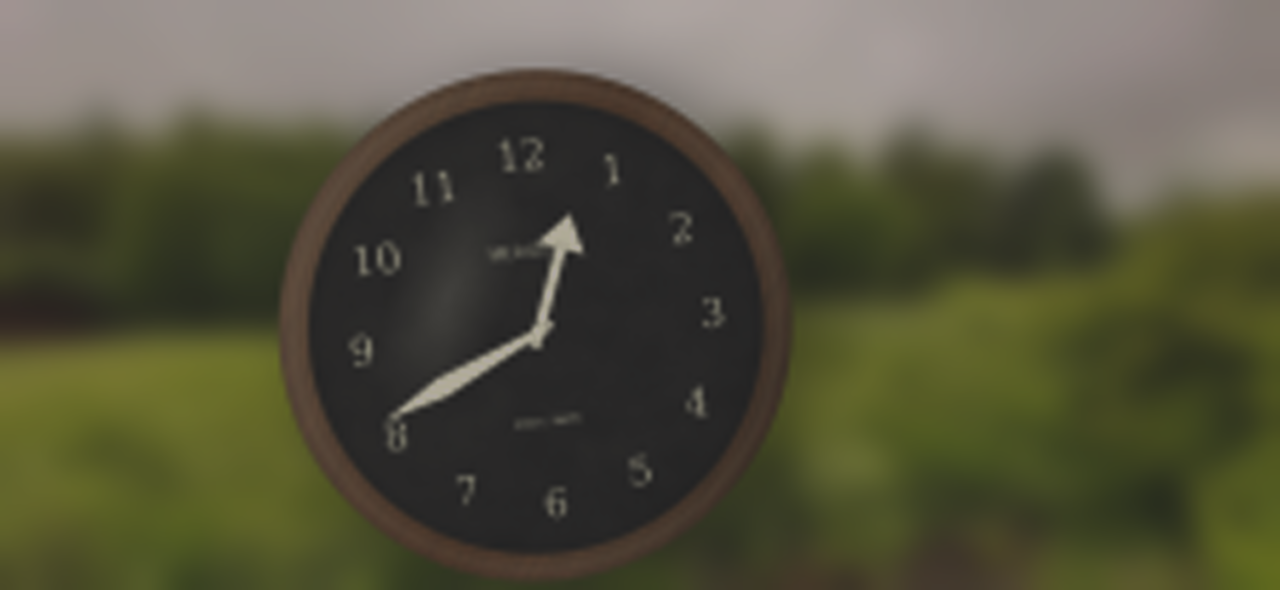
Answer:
**12:41**
